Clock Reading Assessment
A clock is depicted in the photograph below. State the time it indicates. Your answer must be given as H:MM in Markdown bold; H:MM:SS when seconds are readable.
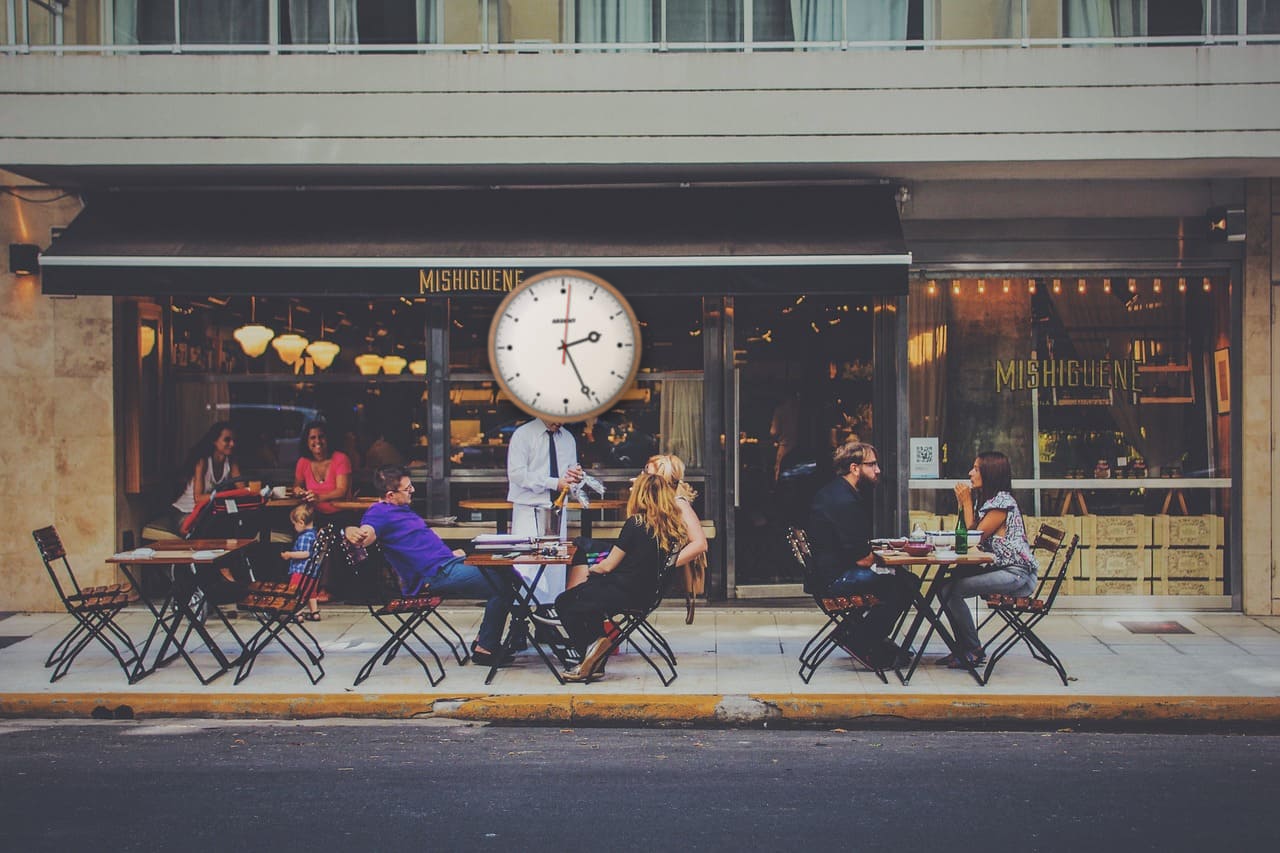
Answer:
**2:26:01**
